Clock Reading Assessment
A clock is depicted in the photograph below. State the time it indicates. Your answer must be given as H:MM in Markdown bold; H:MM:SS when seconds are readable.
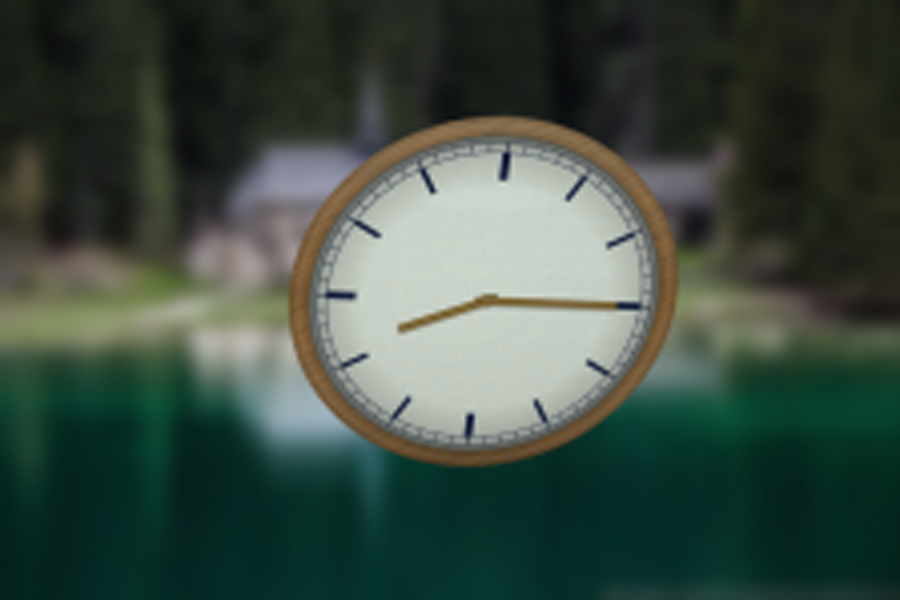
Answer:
**8:15**
